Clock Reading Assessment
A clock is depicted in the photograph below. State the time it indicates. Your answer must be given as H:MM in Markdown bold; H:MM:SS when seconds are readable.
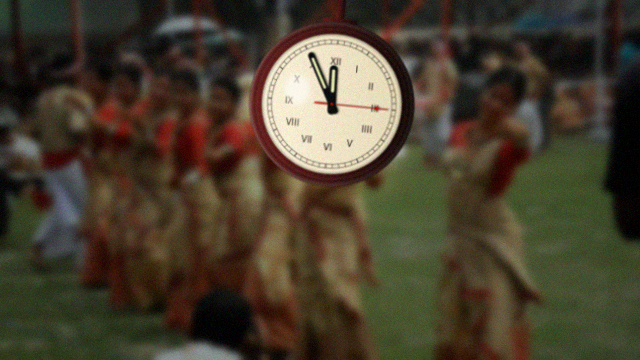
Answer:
**11:55:15**
